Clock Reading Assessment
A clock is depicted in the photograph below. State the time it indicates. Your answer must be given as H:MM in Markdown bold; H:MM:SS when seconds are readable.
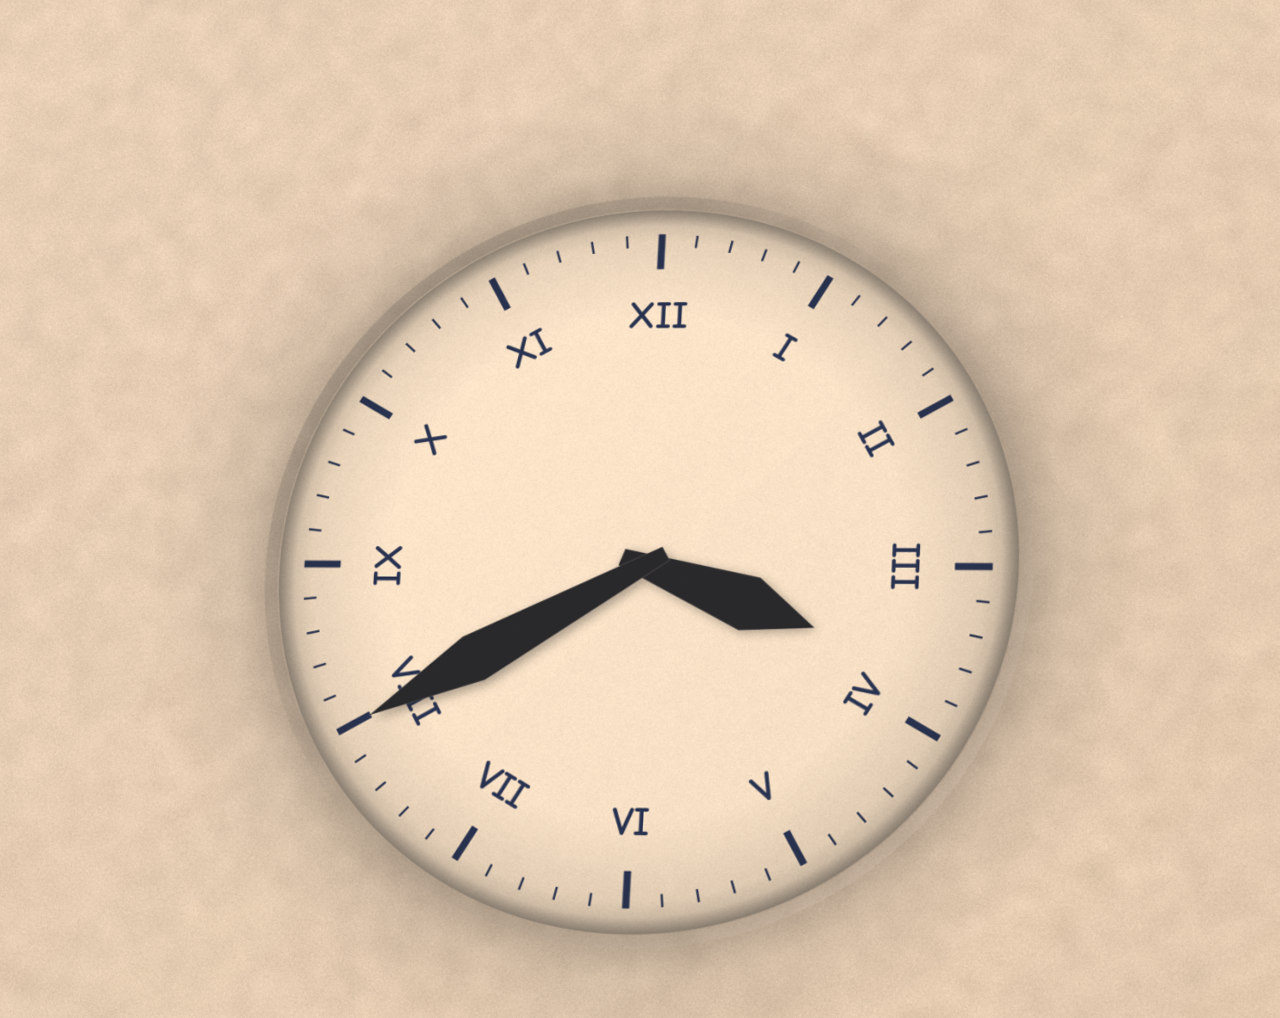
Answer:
**3:40**
